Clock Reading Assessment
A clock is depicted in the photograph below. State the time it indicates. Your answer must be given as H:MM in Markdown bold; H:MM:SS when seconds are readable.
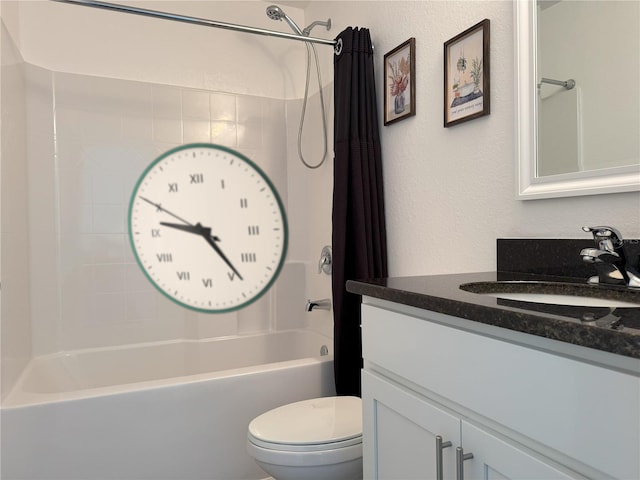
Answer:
**9:23:50**
